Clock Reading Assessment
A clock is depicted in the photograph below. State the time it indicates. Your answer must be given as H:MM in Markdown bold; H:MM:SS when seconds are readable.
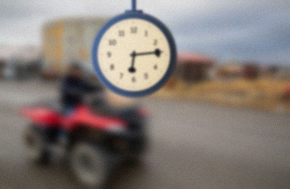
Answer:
**6:14**
